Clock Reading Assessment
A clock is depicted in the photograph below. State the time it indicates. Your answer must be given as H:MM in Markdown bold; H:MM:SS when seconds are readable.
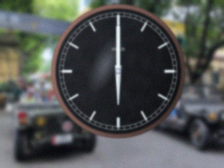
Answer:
**6:00**
